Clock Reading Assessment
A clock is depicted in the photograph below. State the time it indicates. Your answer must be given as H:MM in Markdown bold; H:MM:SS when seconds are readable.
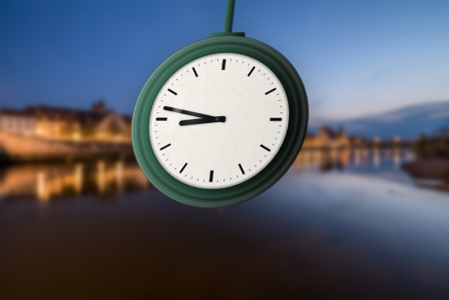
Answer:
**8:47**
